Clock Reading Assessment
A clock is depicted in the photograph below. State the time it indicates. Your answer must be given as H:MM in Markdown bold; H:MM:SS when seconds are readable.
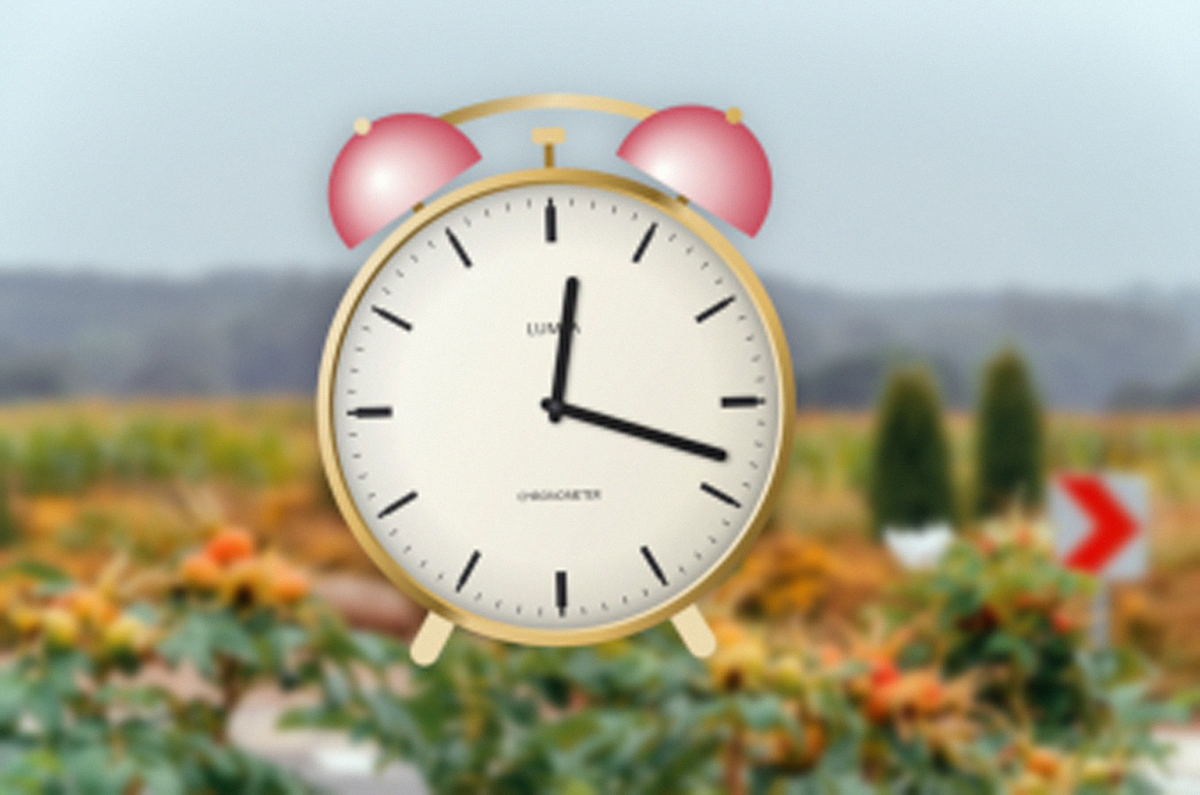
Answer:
**12:18**
